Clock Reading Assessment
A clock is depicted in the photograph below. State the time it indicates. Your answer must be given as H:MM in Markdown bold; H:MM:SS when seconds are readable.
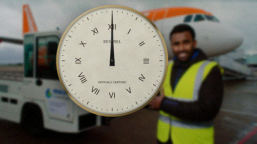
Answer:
**12:00**
